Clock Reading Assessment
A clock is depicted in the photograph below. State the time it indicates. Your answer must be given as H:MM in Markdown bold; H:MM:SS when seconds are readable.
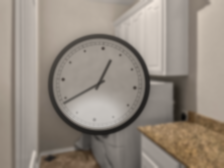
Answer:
**12:39**
